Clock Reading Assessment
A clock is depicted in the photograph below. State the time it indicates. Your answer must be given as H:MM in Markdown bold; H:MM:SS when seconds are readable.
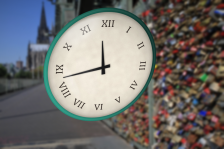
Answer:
**11:43**
